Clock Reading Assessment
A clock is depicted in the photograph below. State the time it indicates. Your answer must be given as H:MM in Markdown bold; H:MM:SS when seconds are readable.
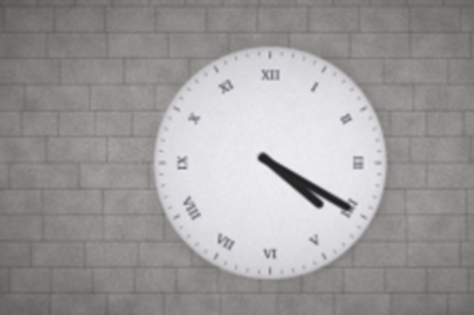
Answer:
**4:20**
